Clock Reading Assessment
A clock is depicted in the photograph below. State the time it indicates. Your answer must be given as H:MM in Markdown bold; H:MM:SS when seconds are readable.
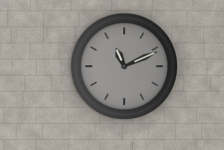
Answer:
**11:11**
